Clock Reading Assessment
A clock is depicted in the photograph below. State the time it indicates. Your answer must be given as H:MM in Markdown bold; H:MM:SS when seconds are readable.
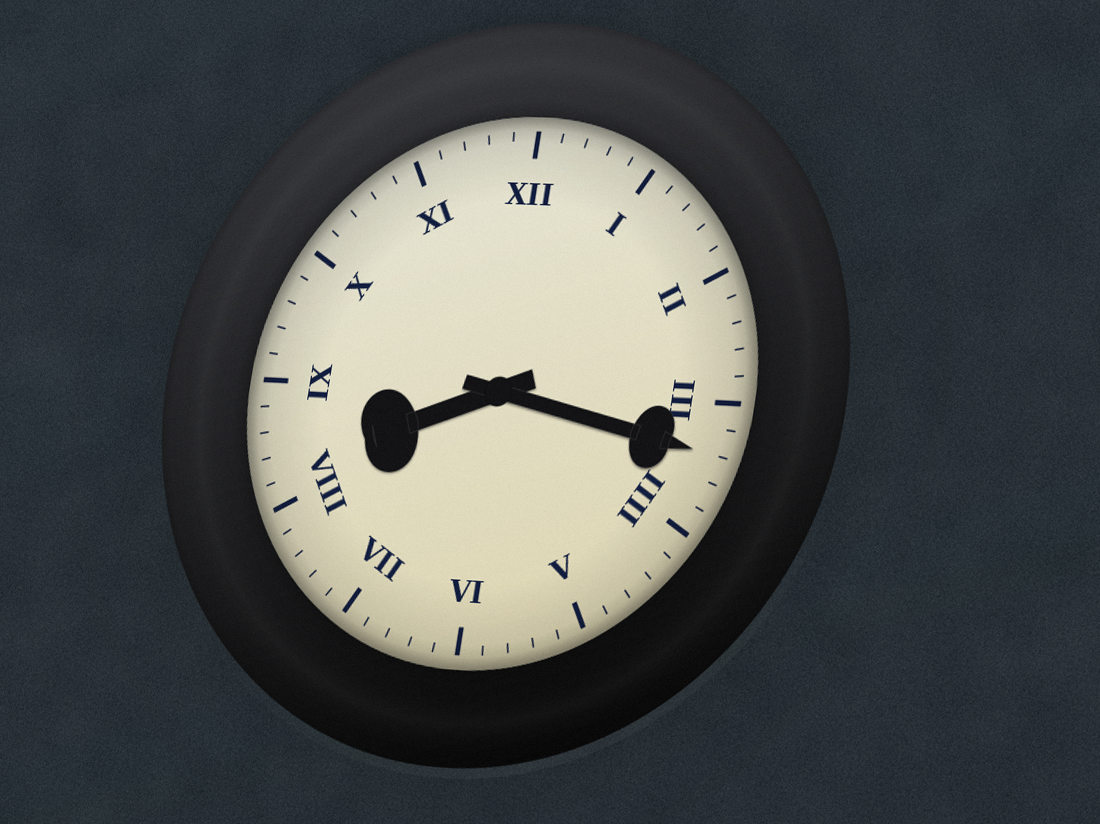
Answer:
**8:17**
